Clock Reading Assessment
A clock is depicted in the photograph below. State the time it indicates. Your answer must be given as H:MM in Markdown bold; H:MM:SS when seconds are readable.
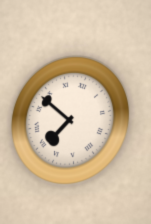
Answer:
**6:48**
